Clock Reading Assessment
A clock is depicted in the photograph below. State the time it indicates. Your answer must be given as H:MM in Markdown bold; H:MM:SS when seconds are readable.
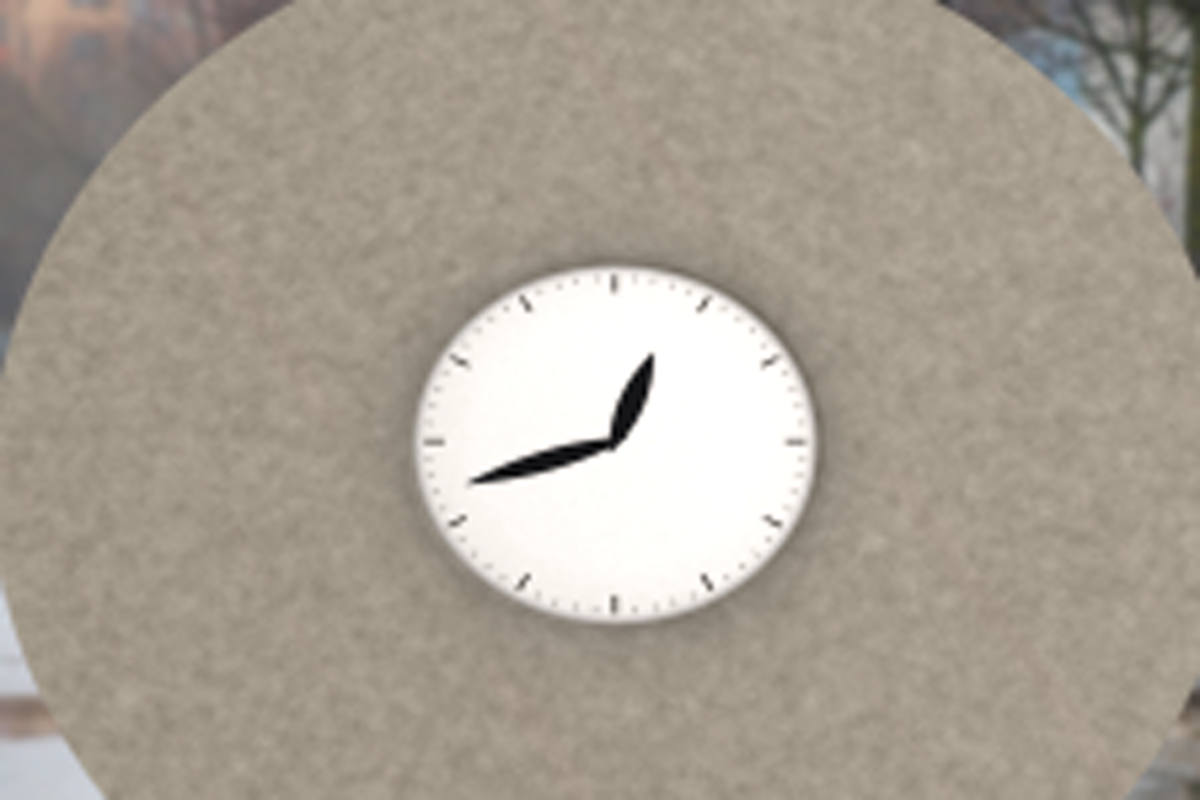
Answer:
**12:42**
